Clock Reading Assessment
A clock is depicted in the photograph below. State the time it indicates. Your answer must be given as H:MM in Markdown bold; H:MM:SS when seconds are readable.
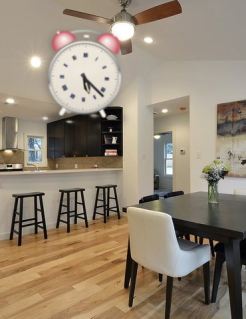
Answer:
**5:22**
